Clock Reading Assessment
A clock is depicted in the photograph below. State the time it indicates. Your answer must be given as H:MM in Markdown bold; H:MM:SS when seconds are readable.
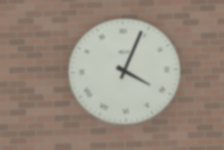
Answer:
**4:04**
